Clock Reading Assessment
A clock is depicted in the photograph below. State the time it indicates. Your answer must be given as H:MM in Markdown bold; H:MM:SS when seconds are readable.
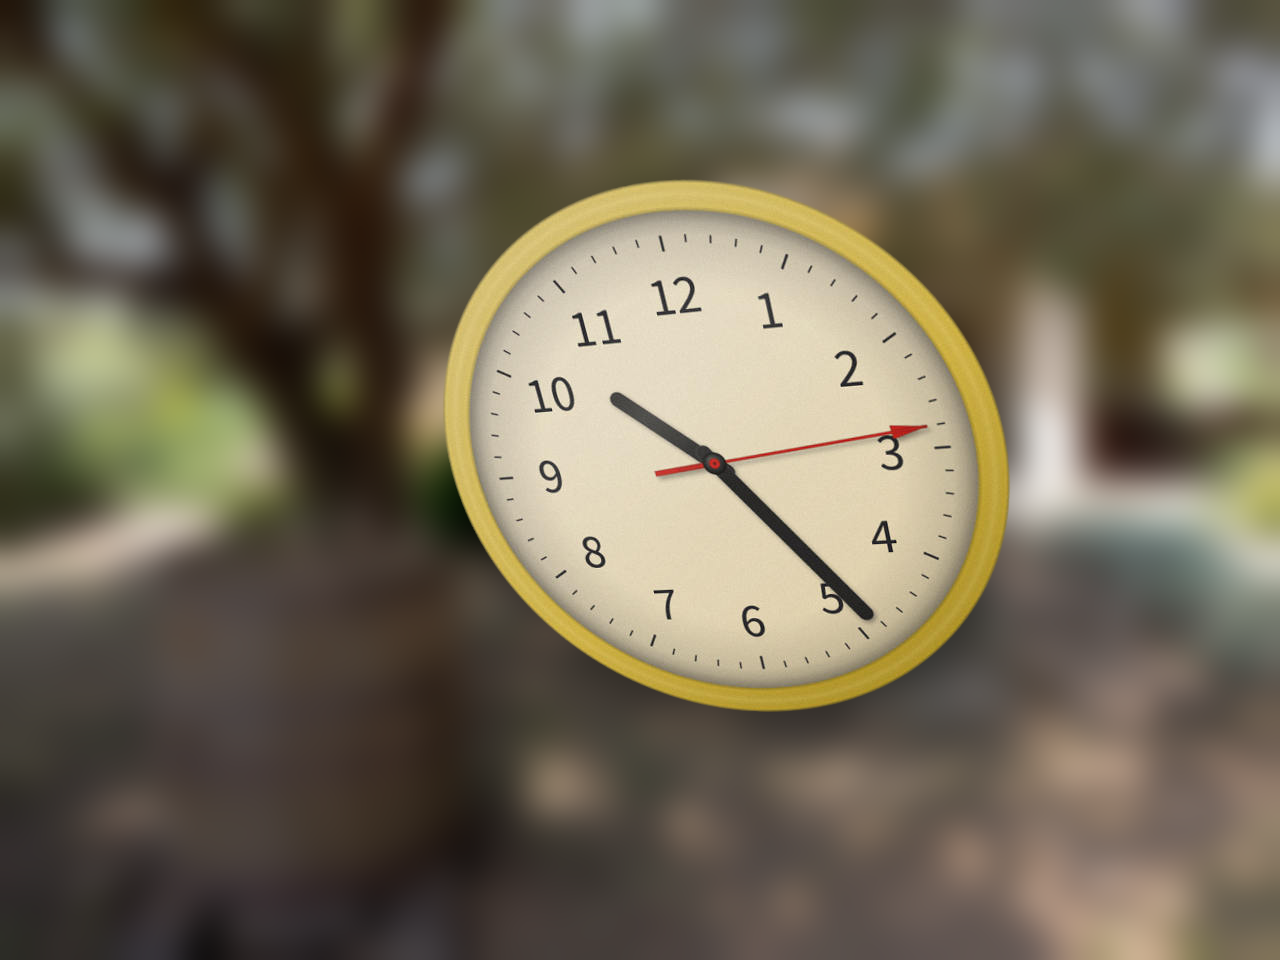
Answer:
**10:24:14**
